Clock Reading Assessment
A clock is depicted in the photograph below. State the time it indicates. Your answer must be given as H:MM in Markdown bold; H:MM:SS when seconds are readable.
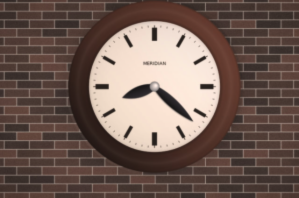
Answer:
**8:22**
